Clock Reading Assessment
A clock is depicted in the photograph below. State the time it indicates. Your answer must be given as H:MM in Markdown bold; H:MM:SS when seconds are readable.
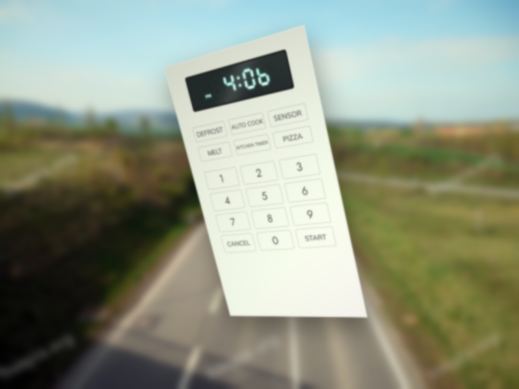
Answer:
**4:06**
